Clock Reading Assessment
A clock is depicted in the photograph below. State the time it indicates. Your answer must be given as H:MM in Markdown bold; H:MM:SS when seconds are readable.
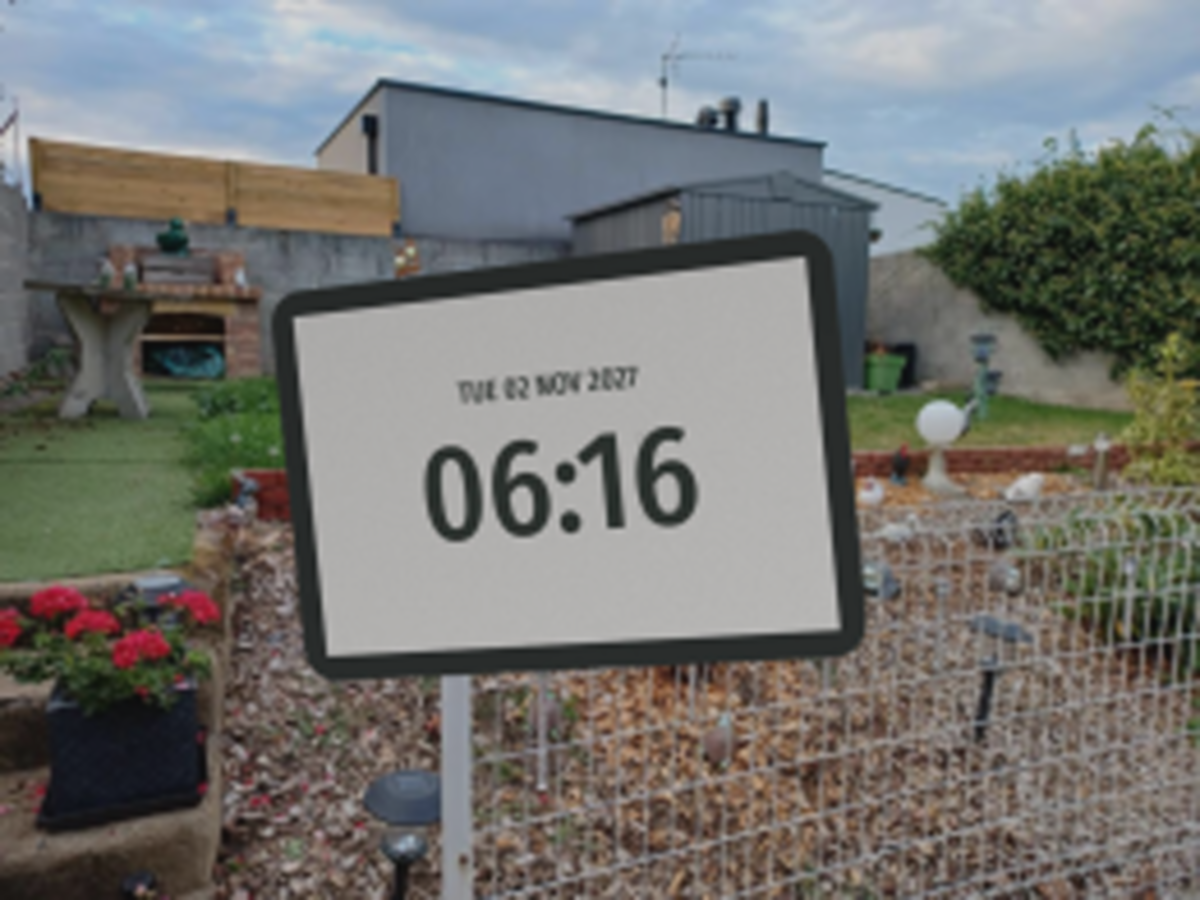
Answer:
**6:16**
